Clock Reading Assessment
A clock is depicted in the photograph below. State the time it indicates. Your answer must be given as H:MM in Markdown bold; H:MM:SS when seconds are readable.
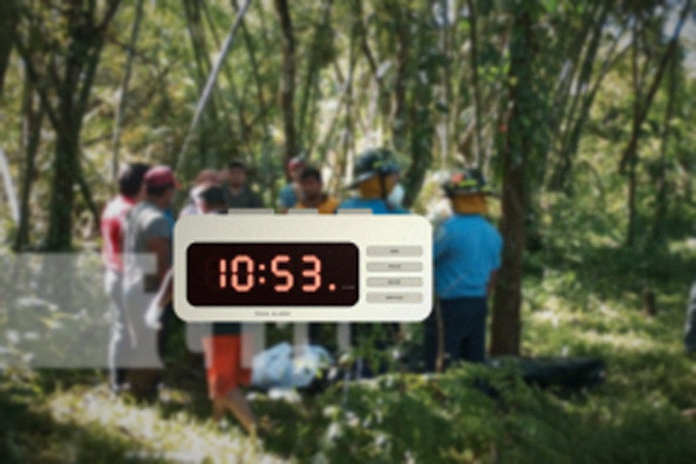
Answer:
**10:53**
